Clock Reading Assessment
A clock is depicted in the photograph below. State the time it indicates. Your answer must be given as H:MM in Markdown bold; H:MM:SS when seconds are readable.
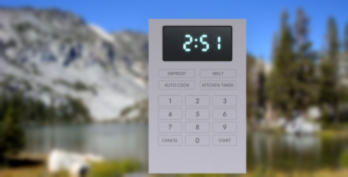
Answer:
**2:51**
